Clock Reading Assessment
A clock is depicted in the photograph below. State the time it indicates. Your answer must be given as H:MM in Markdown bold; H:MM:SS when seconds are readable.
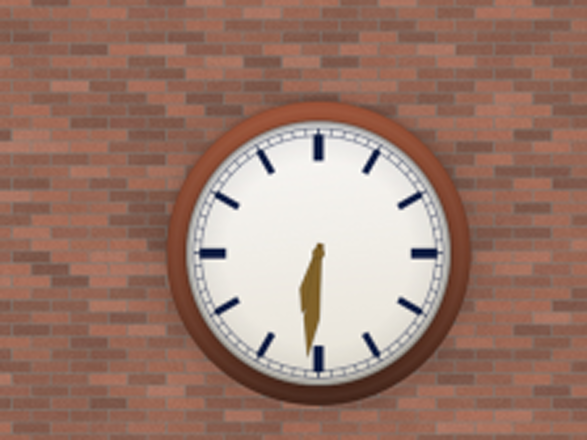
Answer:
**6:31**
